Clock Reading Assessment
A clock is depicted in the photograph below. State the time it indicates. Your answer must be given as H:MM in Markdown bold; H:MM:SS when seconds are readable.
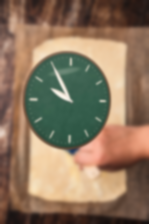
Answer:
**9:55**
